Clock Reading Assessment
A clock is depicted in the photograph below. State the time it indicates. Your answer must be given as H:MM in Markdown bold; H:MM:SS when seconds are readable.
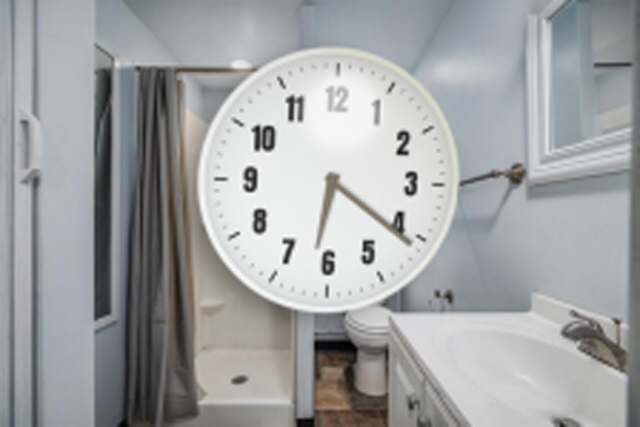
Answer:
**6:21**
